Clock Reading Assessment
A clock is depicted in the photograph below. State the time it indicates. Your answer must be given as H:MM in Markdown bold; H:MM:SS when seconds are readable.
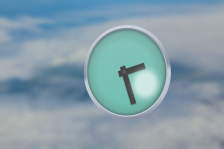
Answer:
**2:27**
